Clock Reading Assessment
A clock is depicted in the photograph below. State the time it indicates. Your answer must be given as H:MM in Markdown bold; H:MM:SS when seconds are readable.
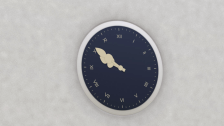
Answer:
**9:51**
